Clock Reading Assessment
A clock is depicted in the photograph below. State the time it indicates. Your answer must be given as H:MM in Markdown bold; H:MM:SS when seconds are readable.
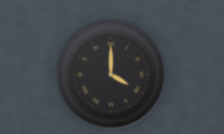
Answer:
**4:00**
